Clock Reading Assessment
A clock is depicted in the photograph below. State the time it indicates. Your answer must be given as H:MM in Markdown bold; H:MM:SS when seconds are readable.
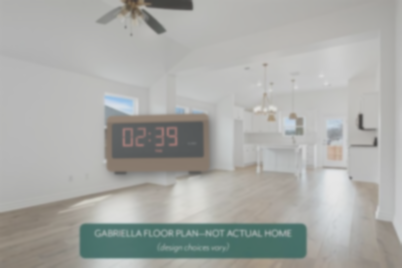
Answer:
**2:39**
